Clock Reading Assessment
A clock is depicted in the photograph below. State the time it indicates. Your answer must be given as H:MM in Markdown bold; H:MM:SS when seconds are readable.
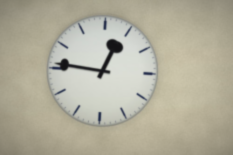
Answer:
**12:46**
